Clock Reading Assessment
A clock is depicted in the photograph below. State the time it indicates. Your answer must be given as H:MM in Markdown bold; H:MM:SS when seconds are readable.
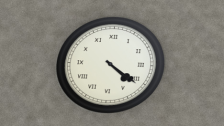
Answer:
**4:21**
